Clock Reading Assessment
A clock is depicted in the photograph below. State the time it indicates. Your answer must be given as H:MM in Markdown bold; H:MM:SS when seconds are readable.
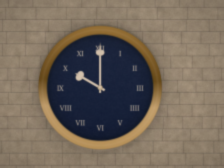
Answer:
**10:00**
